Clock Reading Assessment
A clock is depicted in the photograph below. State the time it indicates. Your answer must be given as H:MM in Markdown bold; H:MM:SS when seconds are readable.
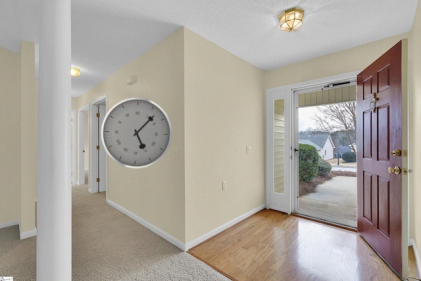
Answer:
**5:07**
